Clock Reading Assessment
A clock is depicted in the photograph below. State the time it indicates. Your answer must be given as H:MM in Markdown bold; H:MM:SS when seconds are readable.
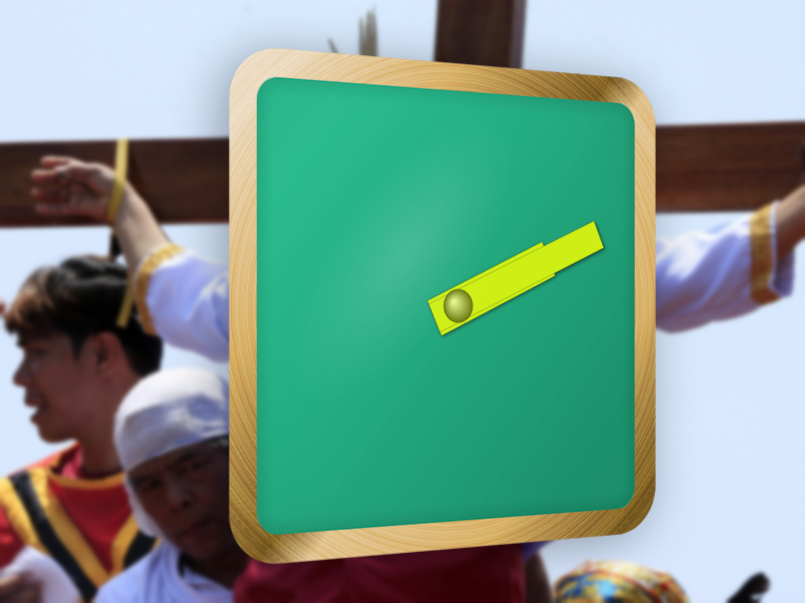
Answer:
**2:11**
